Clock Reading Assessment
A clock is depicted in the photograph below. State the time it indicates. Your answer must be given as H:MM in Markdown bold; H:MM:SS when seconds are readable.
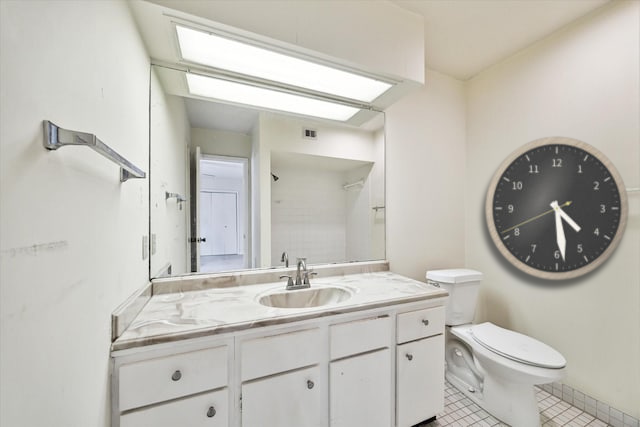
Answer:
**4:28:41**
